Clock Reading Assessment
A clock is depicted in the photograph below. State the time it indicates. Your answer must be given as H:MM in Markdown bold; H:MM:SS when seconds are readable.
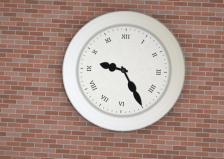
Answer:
**9:25**
